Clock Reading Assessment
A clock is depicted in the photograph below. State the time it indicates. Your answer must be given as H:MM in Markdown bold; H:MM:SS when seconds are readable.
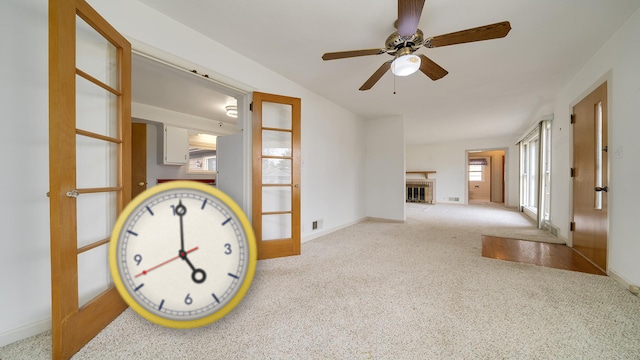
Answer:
**5:00:42**
